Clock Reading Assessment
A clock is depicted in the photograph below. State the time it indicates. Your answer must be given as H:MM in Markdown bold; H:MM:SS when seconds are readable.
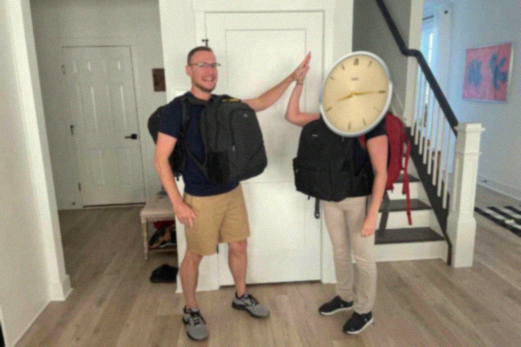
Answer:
**8:15**
